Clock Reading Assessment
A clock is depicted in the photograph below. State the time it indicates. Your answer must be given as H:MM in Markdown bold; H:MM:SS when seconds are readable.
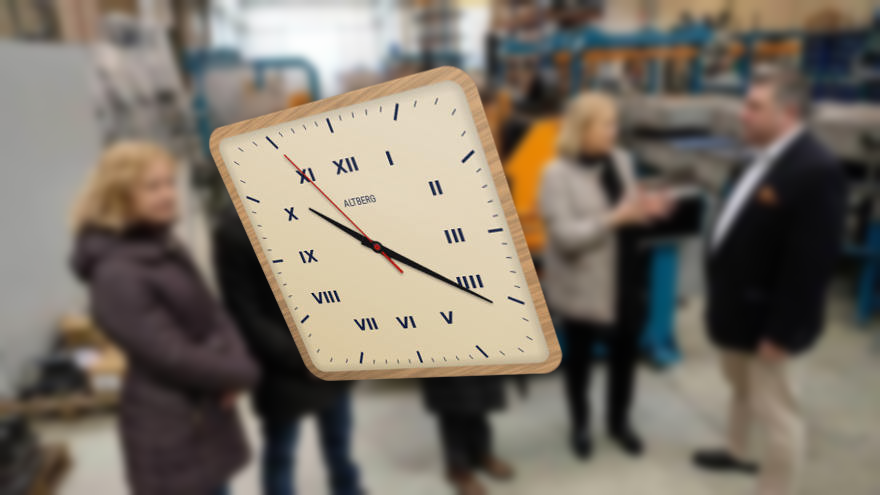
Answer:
**10:20:55**
